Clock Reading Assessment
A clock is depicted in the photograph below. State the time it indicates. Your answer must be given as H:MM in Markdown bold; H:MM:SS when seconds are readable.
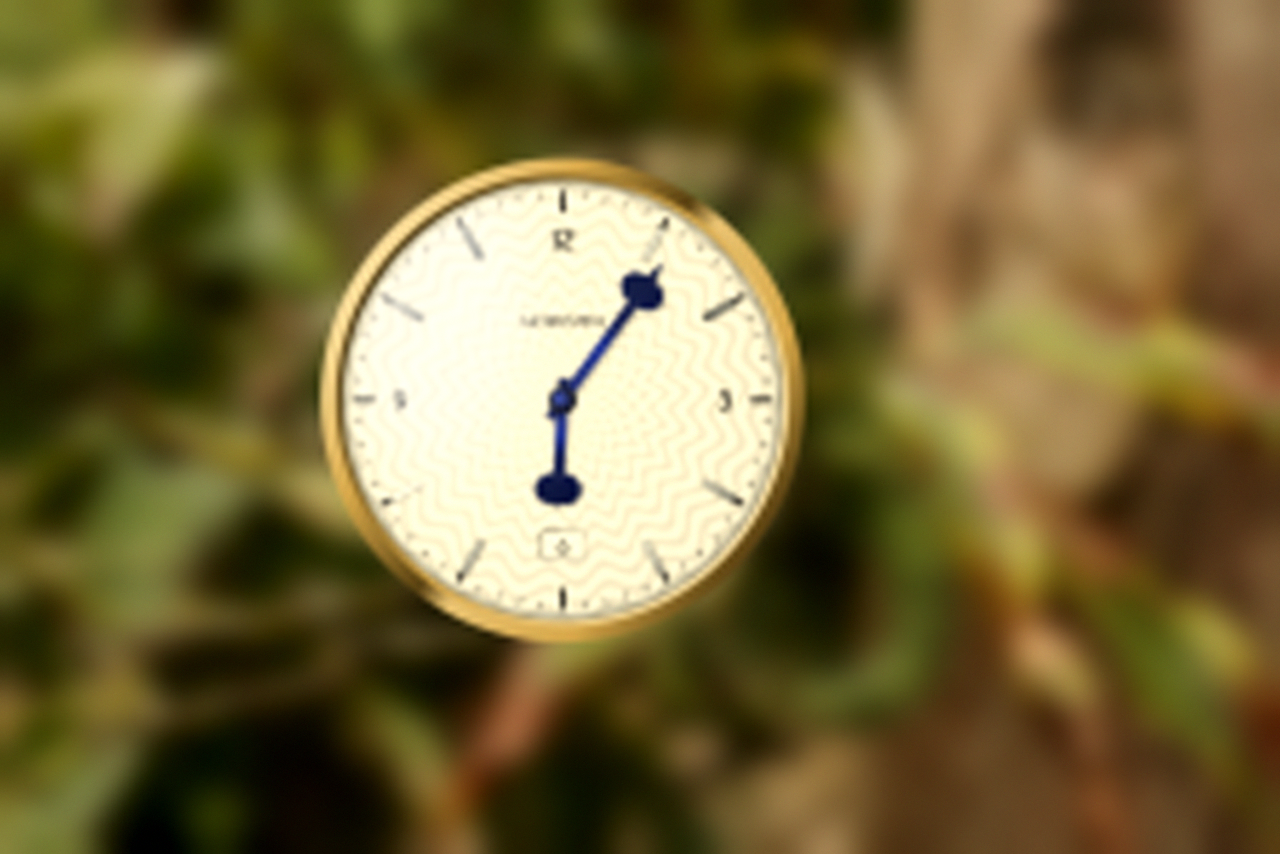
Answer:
**6:06**
